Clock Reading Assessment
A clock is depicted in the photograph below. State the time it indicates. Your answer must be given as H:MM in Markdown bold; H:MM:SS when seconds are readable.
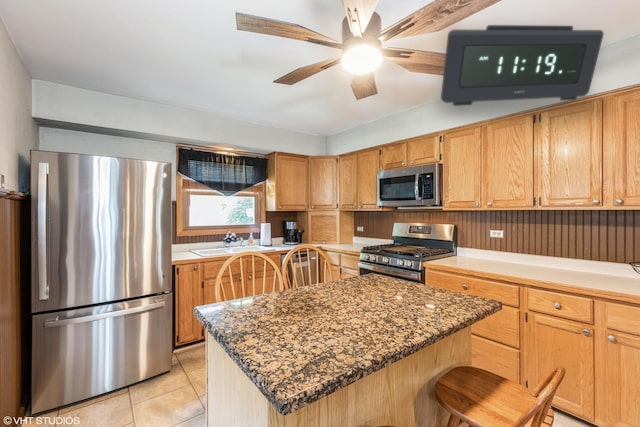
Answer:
**11:19**
